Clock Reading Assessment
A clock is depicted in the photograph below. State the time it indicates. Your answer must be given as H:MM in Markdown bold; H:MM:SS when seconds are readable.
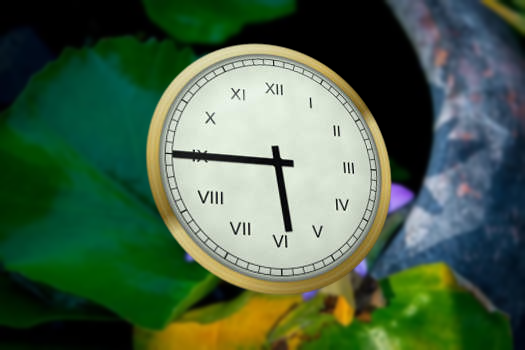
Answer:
**5:45**
